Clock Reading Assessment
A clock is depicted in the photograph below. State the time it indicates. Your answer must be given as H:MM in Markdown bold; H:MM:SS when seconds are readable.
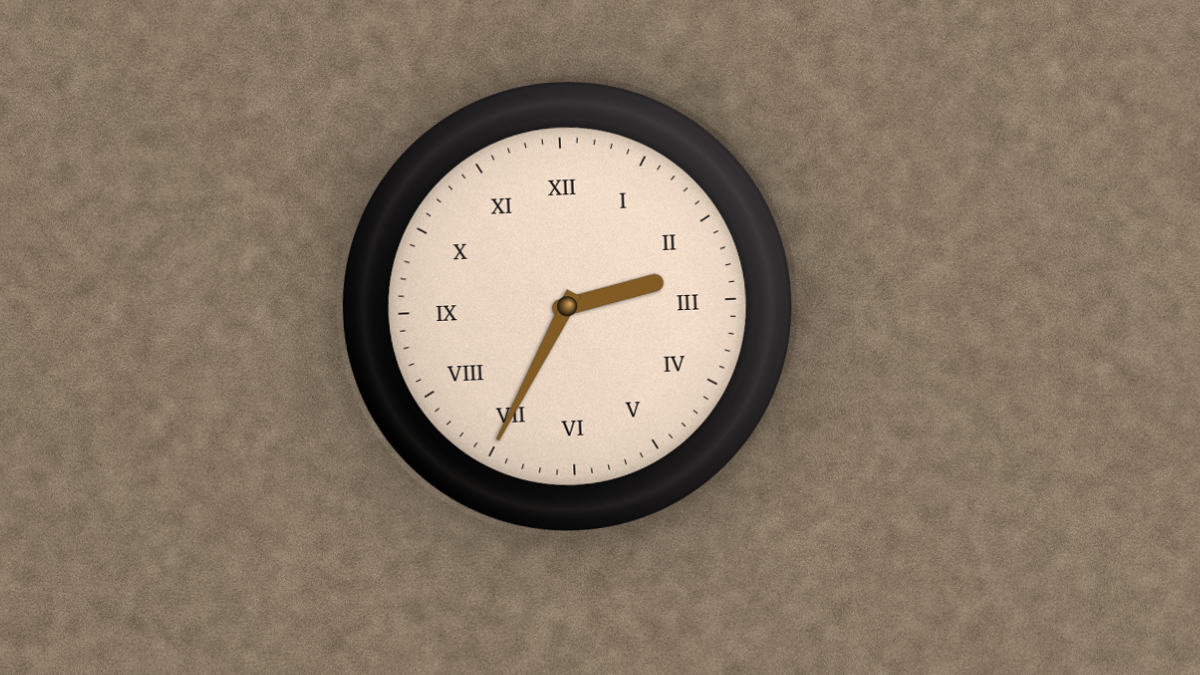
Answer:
**2:35**
